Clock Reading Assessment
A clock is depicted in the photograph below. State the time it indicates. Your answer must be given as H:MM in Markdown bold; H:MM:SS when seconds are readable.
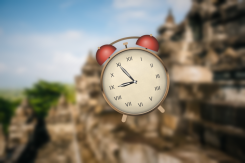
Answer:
**8:55**
